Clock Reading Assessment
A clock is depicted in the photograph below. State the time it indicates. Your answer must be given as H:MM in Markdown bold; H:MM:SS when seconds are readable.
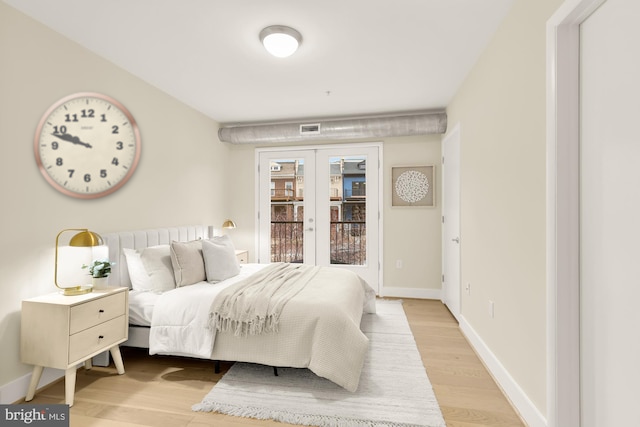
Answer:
**9:48**
